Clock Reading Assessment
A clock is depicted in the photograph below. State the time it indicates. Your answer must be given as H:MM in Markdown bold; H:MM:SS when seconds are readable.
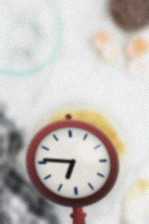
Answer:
**6:46**
